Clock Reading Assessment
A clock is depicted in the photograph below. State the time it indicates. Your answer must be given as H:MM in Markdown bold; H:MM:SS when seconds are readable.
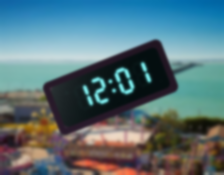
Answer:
**12:01**
